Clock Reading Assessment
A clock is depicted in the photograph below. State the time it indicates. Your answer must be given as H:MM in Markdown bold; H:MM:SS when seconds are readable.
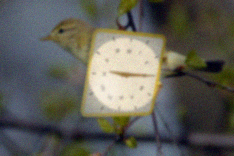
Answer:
**9:15**
